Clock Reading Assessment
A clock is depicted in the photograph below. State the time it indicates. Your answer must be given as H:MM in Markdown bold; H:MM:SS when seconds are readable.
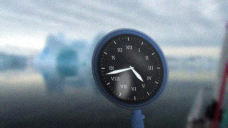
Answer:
**4:43**
